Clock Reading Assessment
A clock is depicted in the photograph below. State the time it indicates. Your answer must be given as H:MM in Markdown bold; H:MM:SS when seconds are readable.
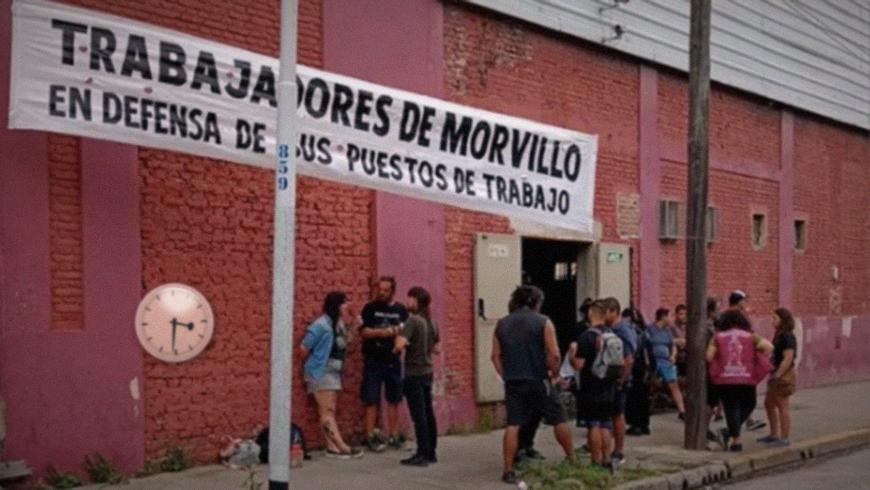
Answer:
**3:31**
